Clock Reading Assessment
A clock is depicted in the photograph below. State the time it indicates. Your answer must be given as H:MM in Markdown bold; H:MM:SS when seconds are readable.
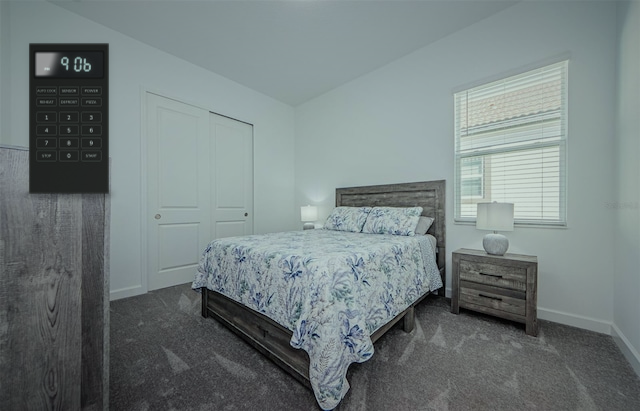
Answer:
**9:06**
